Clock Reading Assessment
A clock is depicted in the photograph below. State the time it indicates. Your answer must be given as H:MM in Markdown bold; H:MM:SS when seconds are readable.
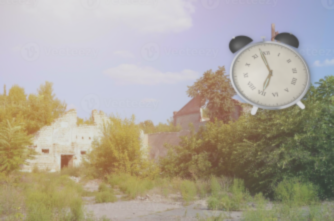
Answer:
**6:58**
